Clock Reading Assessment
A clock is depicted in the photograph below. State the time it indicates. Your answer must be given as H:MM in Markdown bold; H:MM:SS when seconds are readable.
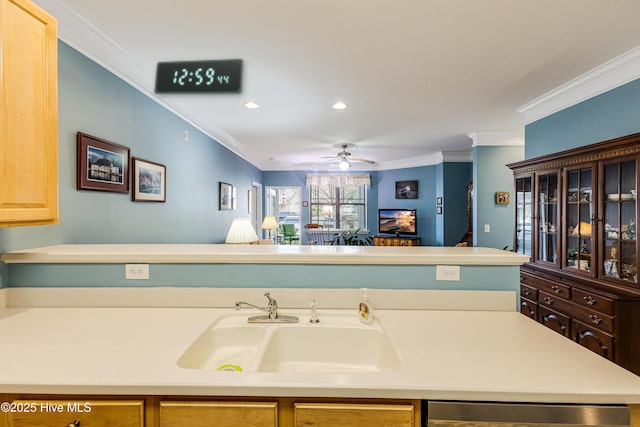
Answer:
**12:59**
